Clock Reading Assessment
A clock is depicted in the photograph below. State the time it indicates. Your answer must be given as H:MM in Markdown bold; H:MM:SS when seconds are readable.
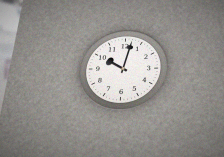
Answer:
**10:02**
